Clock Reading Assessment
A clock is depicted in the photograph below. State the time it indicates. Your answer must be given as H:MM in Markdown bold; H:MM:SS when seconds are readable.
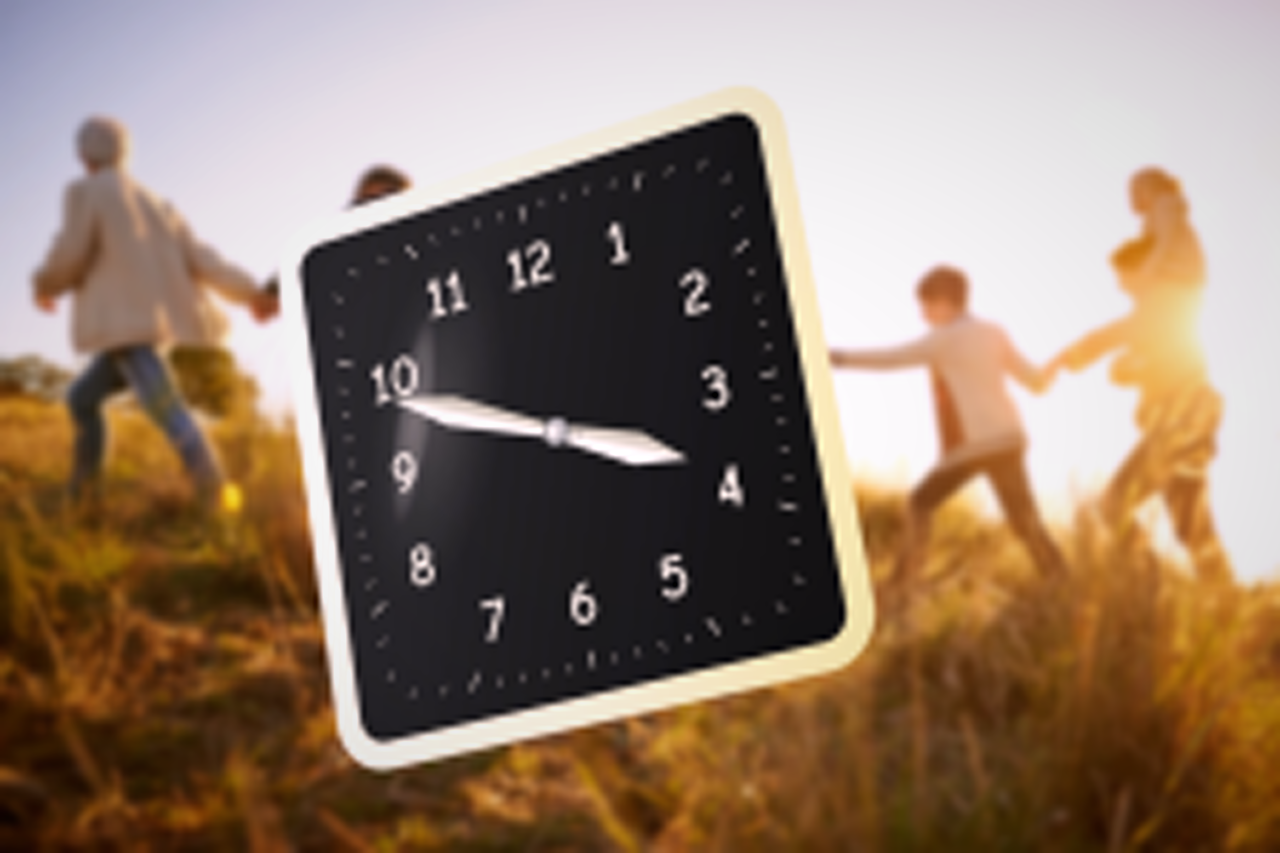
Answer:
**3:49**
